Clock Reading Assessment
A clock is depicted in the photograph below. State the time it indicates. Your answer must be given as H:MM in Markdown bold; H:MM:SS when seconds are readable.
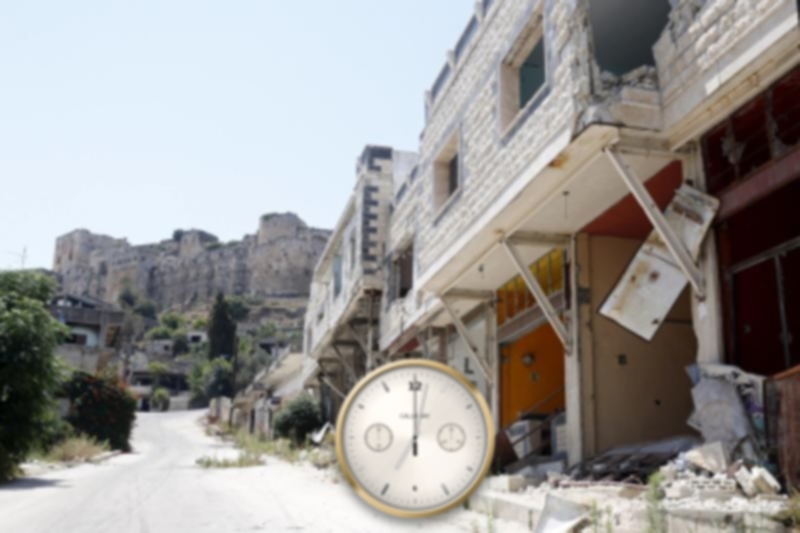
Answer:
**7:02**
